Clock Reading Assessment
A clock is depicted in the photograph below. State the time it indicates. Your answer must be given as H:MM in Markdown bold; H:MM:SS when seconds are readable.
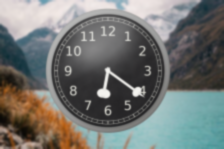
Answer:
**6:21**
